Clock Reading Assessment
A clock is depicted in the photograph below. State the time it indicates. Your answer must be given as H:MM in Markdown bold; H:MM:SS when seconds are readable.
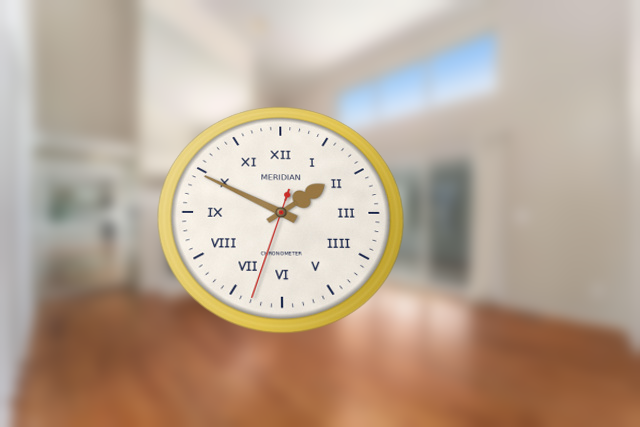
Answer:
**1:49:33**
